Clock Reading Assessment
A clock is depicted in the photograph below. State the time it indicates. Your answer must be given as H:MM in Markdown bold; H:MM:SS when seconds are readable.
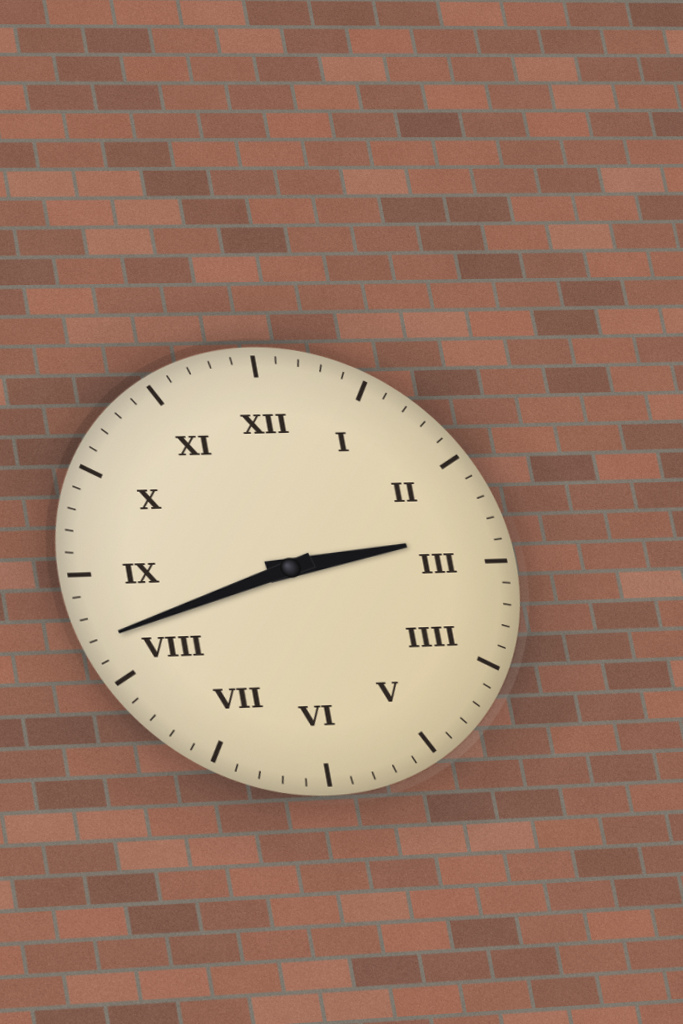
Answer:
**2:42**
